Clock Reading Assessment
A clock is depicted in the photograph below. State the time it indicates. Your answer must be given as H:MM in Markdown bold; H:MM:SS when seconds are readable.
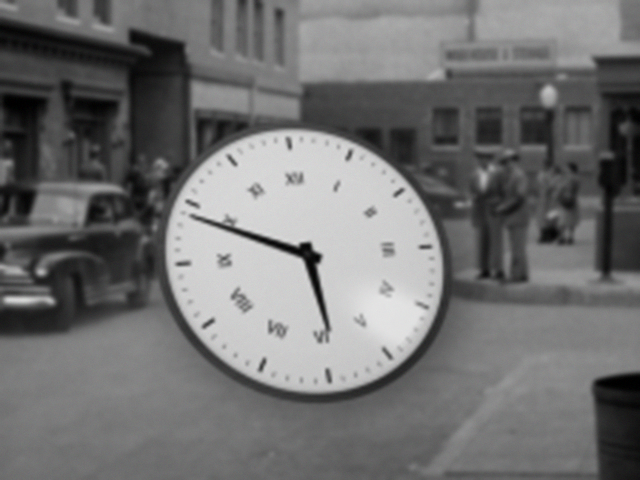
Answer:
**5:49**
